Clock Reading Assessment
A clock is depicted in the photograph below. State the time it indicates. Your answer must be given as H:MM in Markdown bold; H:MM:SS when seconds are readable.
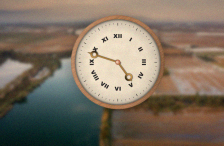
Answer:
**4:48**
